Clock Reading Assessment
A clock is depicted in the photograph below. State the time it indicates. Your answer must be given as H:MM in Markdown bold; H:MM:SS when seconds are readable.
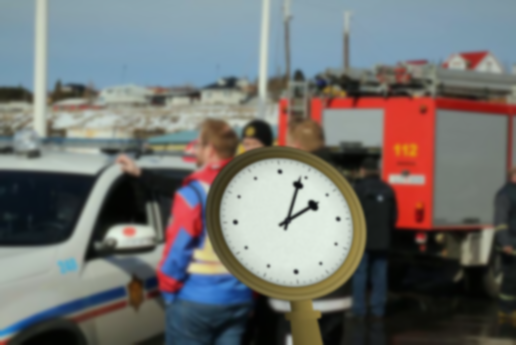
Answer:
**2:04**
